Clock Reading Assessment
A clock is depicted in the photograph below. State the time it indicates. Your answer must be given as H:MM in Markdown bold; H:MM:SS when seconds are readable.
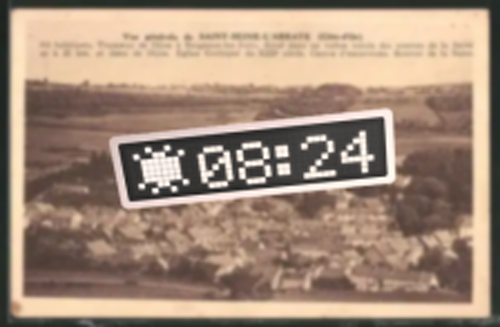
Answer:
**8:24**
